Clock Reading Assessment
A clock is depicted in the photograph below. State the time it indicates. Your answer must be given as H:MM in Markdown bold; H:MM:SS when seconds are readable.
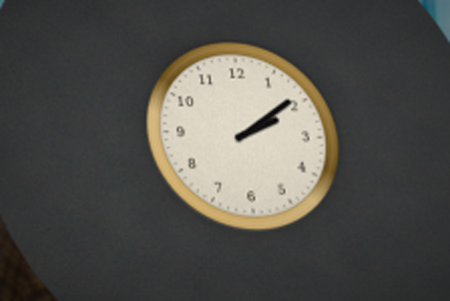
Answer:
**2:09**
